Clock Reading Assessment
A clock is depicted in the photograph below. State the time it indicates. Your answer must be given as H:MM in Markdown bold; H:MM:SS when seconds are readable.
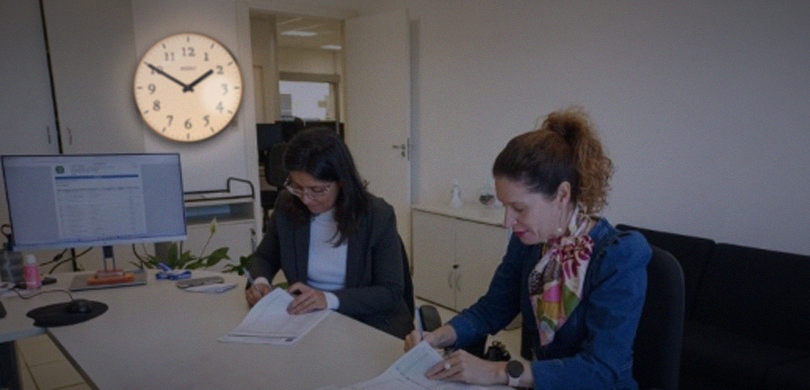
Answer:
**1:50**
